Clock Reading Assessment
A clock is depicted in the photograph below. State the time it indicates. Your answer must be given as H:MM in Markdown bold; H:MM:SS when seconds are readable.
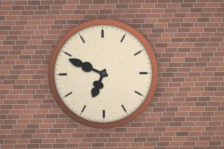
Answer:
**6:49**
